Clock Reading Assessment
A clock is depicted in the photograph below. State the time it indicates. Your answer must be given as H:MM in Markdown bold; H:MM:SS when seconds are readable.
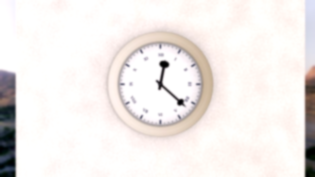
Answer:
**12:22**
